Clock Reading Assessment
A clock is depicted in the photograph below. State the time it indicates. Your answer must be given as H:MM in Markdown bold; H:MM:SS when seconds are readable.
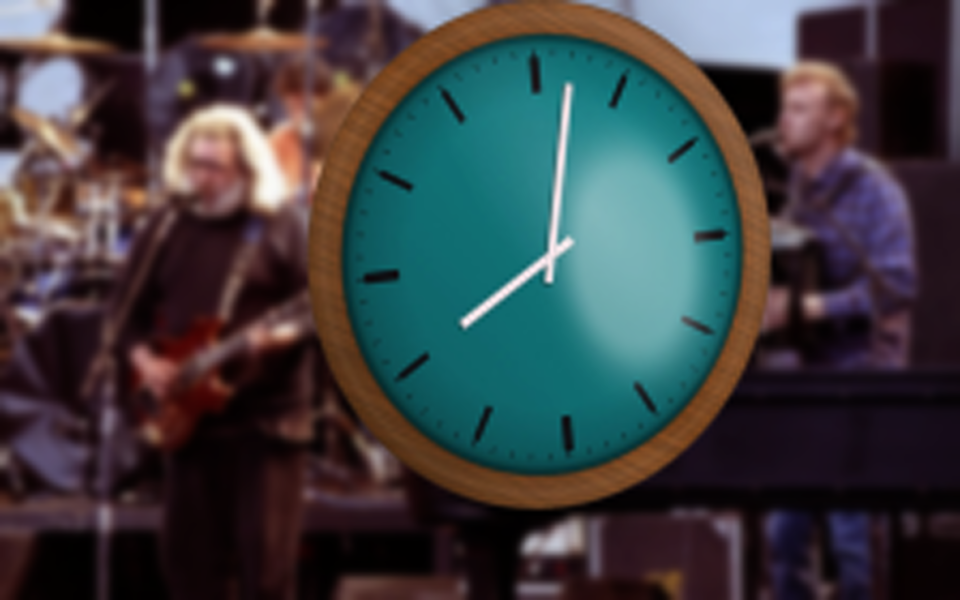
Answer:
**8:02**
